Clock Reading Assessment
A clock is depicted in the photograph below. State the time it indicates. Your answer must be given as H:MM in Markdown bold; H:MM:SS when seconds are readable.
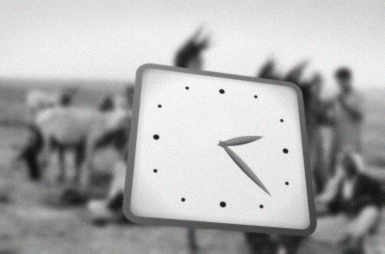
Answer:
**2:23**
